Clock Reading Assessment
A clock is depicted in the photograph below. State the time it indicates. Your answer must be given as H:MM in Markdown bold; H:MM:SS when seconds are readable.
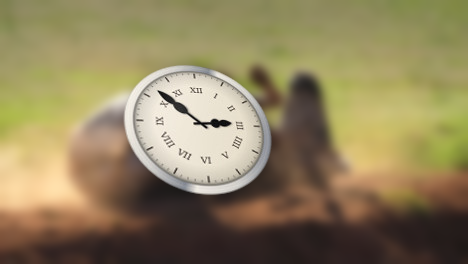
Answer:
**2:52**
